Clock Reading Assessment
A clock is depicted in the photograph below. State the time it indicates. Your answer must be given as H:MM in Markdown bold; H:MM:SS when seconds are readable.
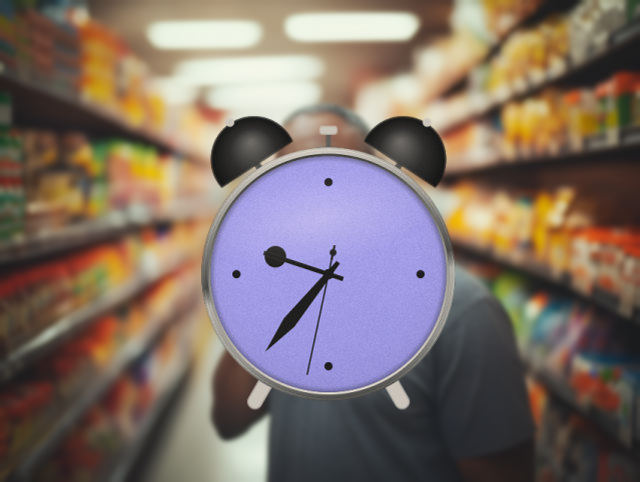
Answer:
**9:36:32**
